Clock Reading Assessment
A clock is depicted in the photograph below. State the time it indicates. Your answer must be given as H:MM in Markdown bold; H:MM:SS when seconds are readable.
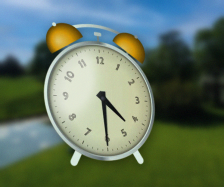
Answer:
**4:30**
